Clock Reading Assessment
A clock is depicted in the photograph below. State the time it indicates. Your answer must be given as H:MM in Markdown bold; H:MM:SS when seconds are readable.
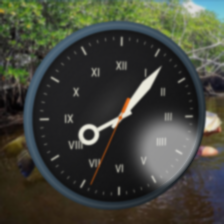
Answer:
**8:06:34**
